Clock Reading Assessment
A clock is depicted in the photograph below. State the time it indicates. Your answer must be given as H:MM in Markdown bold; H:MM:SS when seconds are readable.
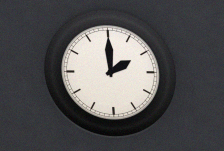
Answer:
**2:00**
